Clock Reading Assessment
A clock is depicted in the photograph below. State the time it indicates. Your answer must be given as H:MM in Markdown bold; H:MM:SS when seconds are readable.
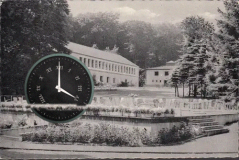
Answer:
**4:00**
